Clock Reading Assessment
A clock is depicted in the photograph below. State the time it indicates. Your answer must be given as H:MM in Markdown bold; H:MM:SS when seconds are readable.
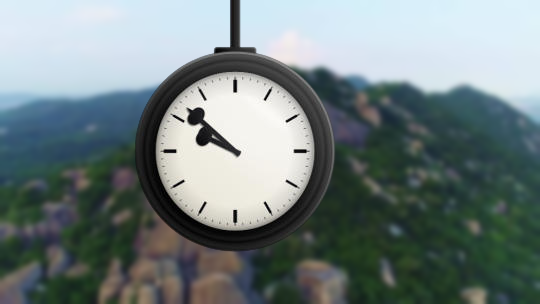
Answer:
**9:52**
